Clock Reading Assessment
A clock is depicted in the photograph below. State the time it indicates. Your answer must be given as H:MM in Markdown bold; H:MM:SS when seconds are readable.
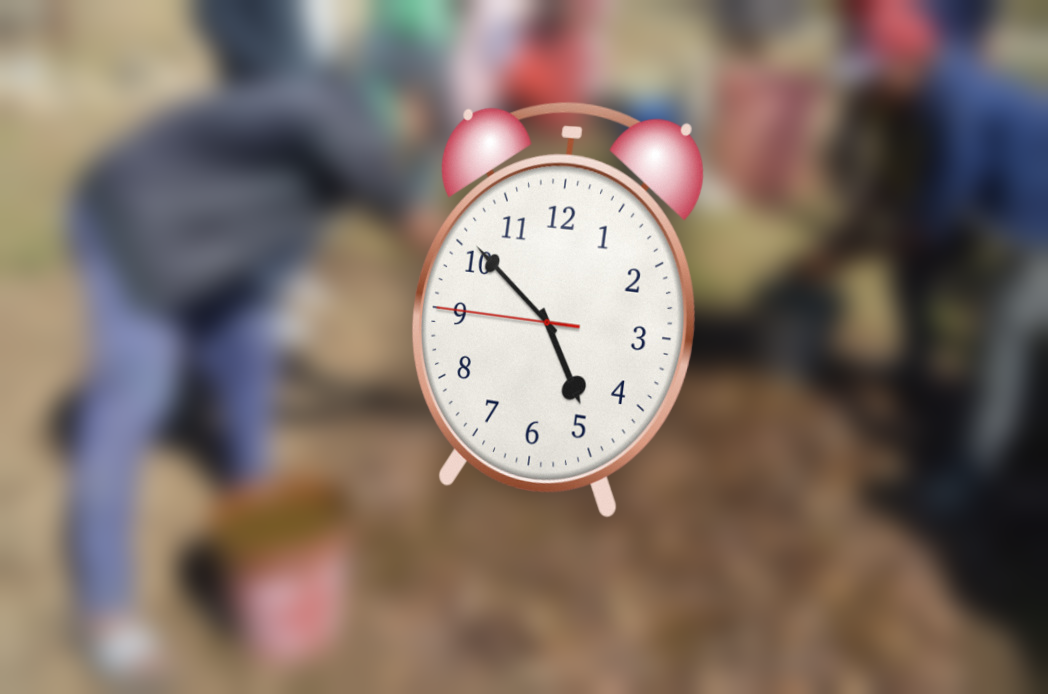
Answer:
**4:50:45**
